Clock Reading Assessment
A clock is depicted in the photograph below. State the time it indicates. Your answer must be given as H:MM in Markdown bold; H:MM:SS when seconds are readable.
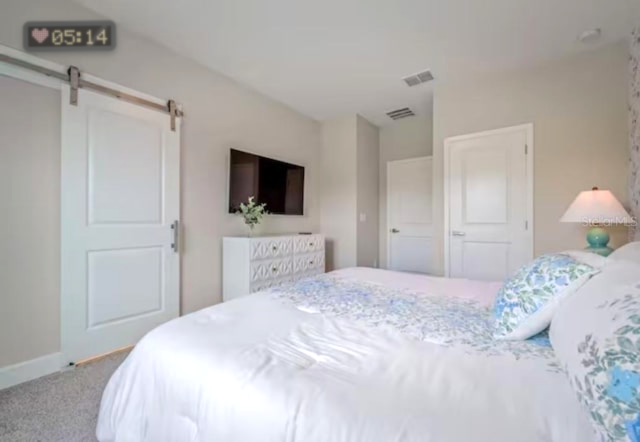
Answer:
**5:14**
